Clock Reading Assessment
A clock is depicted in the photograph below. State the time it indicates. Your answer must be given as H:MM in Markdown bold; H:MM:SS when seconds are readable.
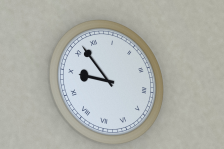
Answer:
**9:57**
